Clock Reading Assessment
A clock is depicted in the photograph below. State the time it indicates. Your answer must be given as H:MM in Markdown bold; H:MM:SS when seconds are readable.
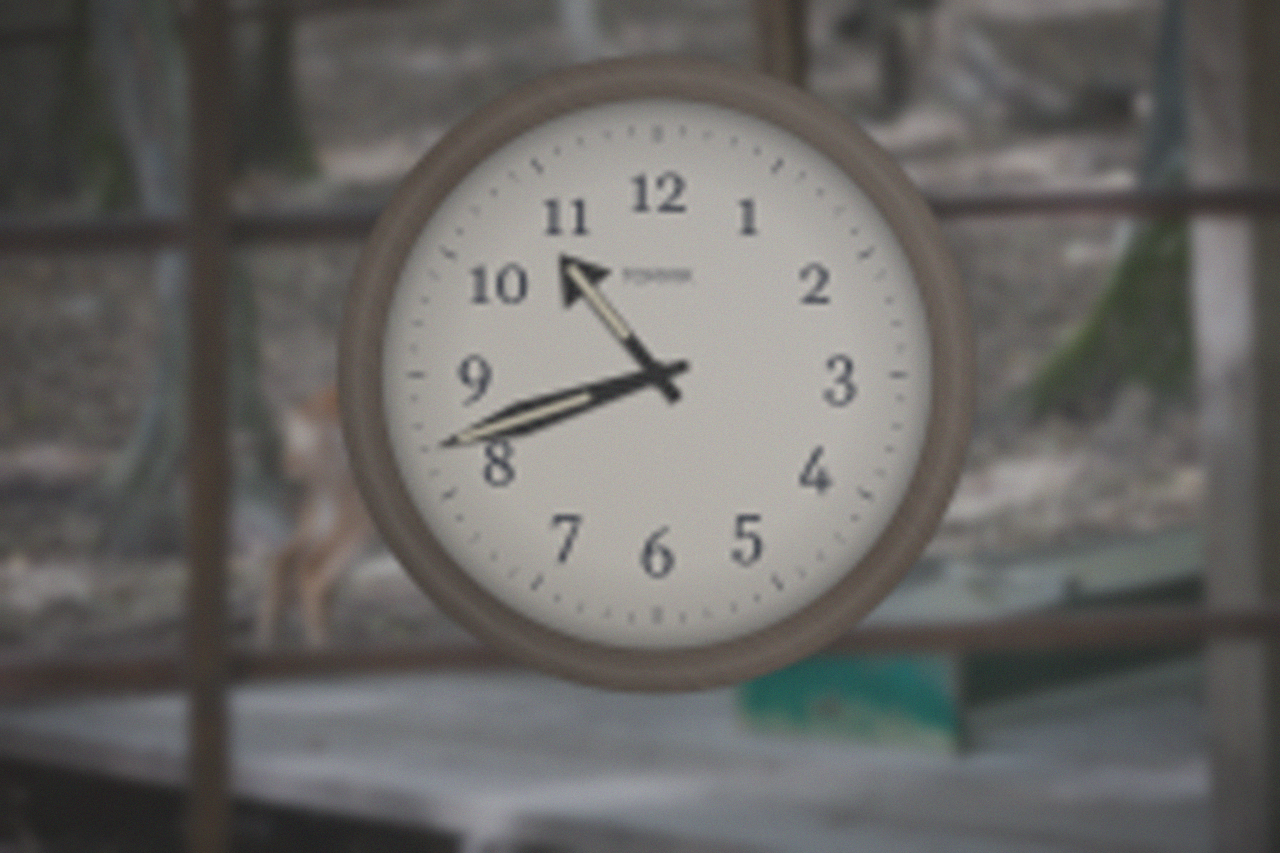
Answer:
**10:42**
